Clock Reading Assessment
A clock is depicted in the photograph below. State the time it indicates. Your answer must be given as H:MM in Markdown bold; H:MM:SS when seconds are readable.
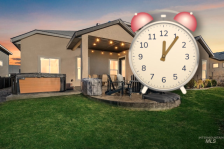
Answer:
**12:06**
